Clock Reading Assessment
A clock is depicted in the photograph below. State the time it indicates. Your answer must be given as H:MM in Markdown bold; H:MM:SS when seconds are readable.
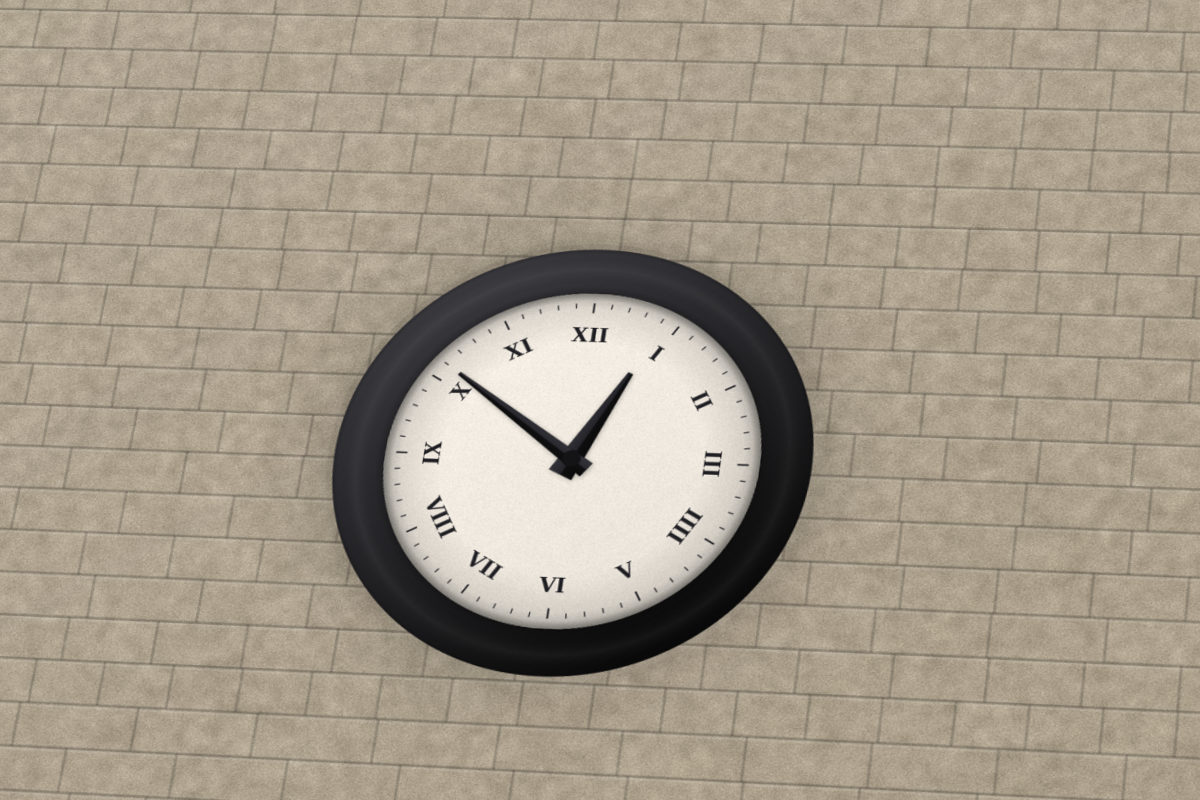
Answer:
**12:51**
